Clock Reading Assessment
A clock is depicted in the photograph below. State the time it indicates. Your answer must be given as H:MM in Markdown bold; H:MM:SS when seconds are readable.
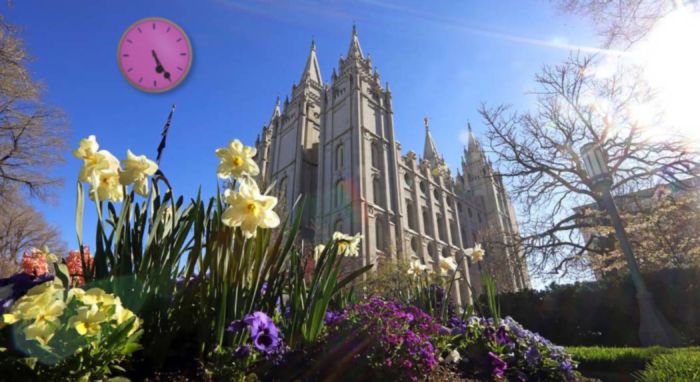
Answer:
**5:25**
